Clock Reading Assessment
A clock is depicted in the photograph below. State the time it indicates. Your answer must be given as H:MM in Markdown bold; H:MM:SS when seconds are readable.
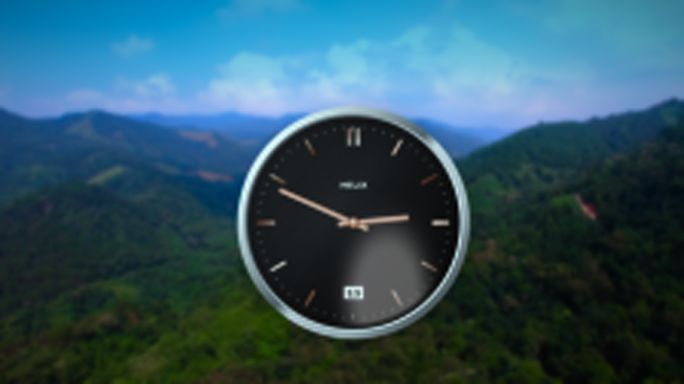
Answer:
**2:49**
